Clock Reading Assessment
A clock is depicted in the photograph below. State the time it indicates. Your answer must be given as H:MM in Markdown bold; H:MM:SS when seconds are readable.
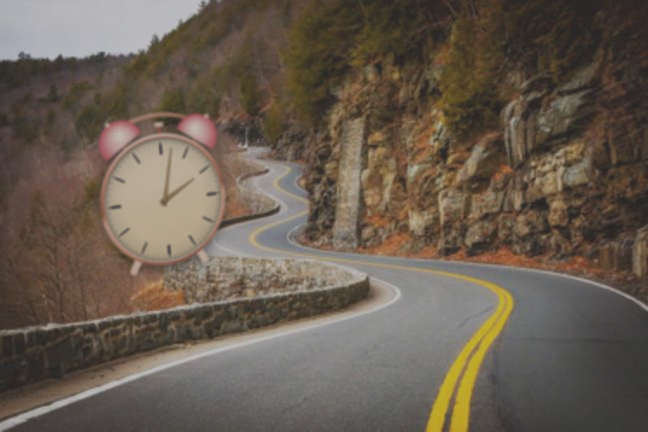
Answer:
**2:02**
